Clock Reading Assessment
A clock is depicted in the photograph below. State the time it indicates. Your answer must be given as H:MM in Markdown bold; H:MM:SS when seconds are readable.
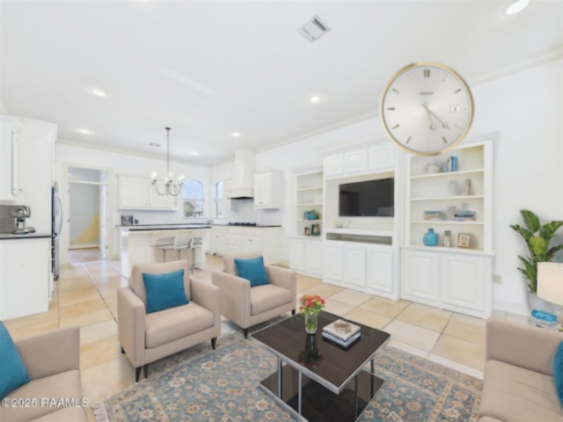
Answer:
**5:22**
